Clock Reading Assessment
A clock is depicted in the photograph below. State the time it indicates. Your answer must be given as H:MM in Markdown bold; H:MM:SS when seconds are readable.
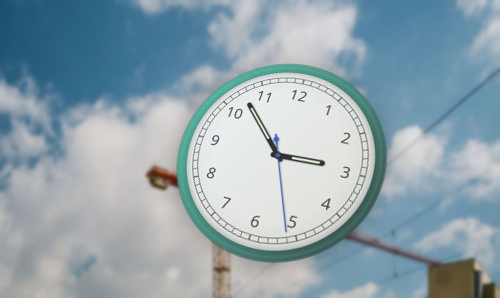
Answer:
**2:52:26**
